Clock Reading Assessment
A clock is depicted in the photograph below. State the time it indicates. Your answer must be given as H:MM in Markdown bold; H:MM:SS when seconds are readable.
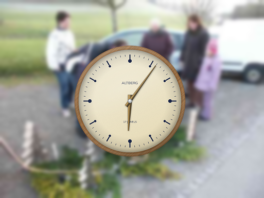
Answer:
**6:06**
